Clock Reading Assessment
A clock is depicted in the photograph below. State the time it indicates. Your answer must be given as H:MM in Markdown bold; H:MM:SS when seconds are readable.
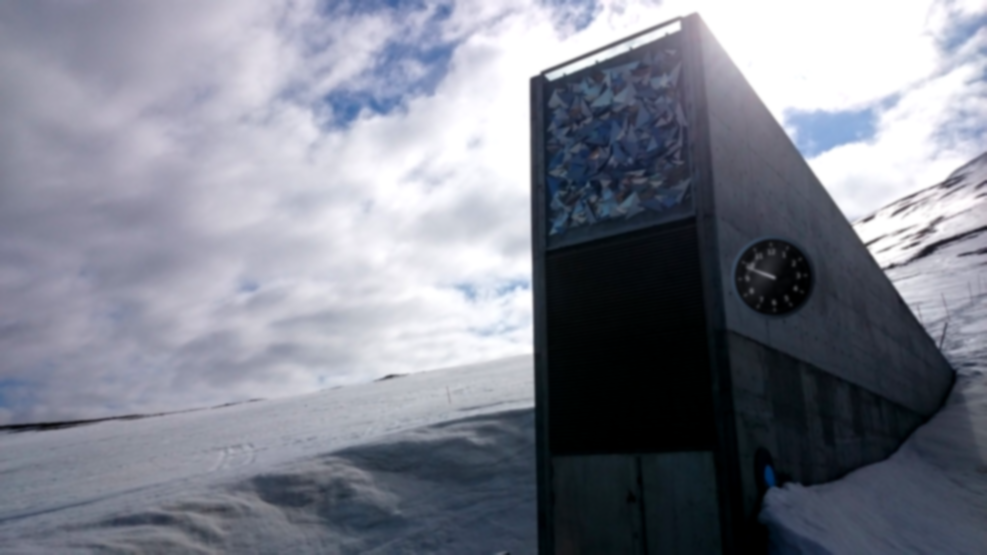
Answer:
**9:49**
